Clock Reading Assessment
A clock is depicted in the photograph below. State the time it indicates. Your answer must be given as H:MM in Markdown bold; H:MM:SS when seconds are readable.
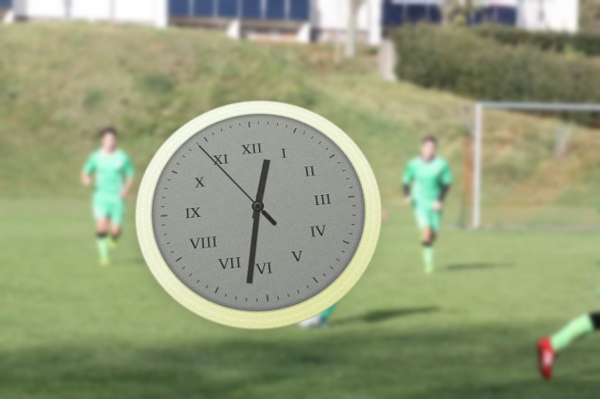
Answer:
**12:31:54**
